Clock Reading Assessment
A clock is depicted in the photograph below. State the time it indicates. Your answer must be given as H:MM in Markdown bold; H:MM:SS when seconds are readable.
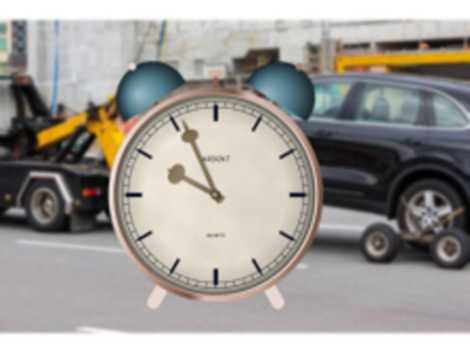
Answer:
**9:56**
